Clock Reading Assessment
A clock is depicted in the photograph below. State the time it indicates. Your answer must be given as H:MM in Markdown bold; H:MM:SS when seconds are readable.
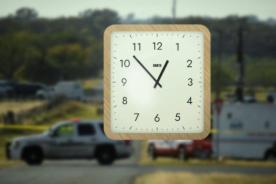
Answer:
**12:53**
